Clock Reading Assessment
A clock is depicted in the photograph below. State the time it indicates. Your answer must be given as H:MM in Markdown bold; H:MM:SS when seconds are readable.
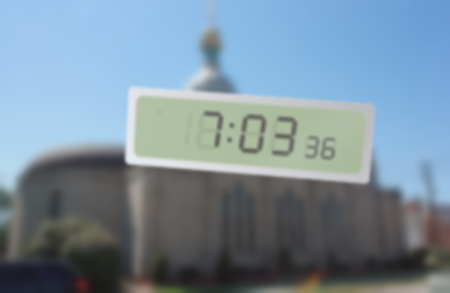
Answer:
**7:03:36**
